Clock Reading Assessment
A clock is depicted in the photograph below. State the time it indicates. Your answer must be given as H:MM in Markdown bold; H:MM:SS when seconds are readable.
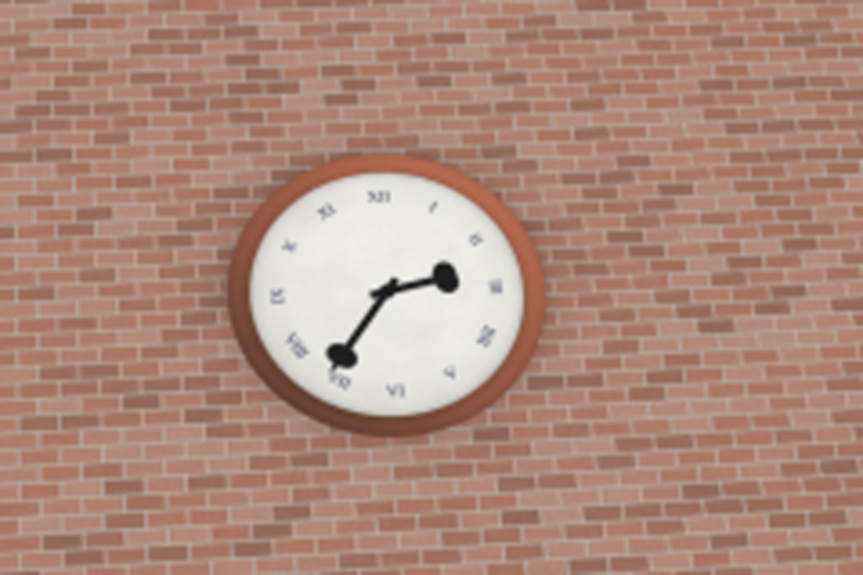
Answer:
**2:36**
